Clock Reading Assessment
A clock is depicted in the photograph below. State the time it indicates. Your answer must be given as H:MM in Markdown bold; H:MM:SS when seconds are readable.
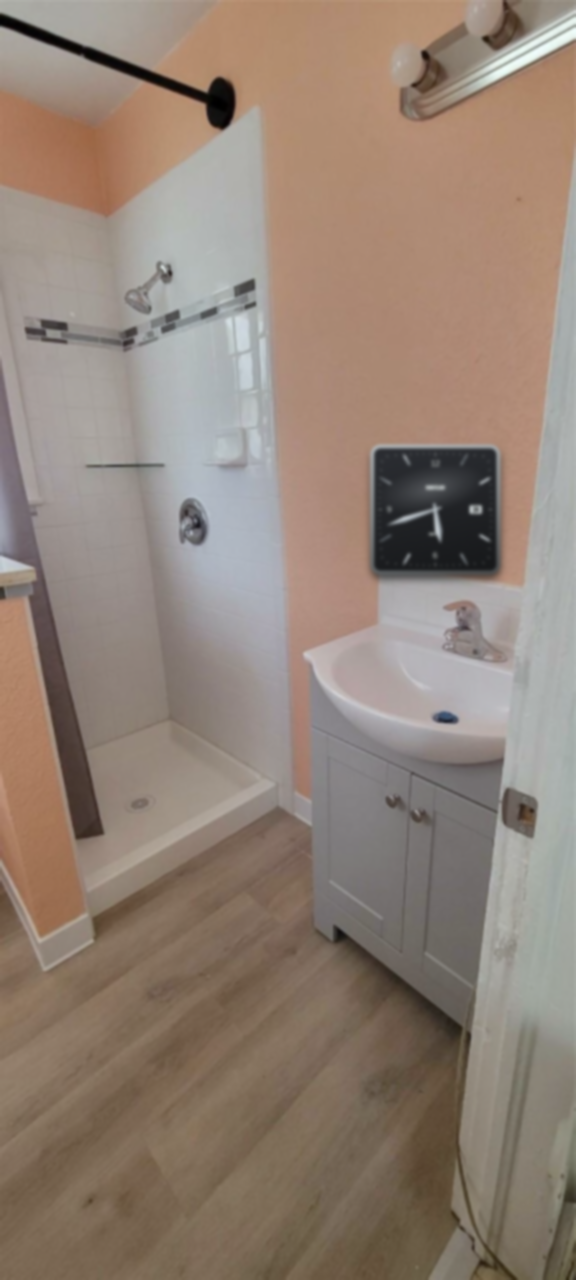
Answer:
**5:42**
